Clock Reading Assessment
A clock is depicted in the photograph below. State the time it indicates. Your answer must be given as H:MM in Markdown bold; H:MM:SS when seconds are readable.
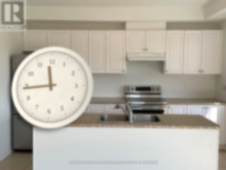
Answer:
**11:44**
